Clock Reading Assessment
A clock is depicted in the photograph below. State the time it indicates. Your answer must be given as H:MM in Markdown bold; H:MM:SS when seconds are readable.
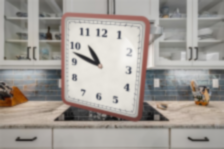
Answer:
**10:48**
